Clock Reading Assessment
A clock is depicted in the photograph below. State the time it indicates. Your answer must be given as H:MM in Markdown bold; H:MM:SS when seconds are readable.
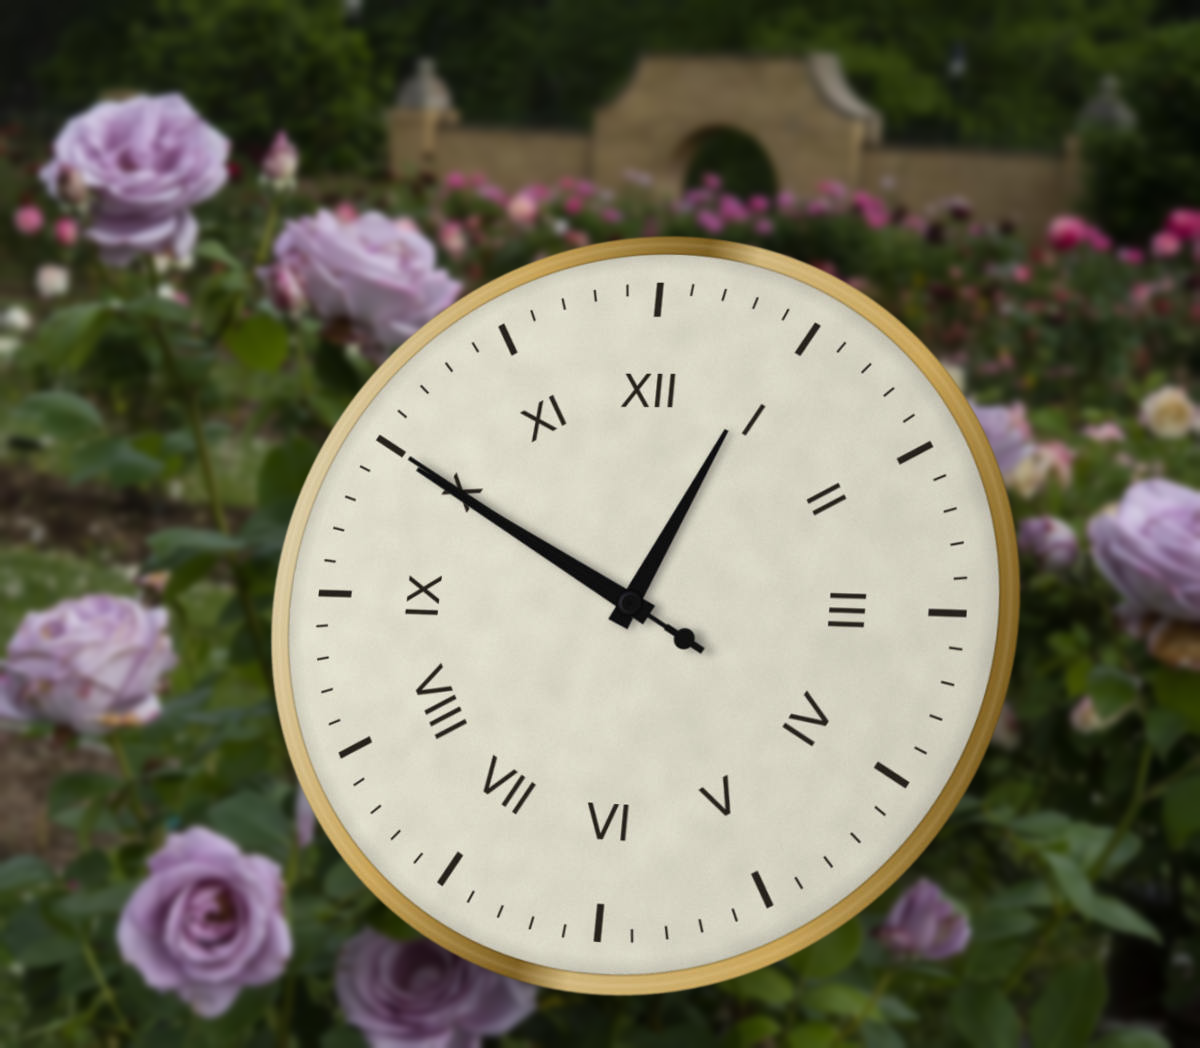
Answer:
**12:49:50**
